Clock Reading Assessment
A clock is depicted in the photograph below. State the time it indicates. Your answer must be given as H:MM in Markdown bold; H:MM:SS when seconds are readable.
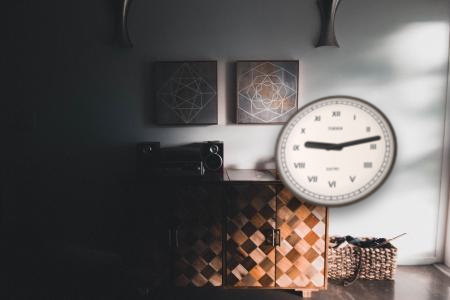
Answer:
**9:13**
